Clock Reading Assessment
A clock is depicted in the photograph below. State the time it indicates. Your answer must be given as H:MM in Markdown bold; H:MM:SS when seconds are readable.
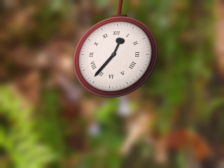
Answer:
**12:36**
